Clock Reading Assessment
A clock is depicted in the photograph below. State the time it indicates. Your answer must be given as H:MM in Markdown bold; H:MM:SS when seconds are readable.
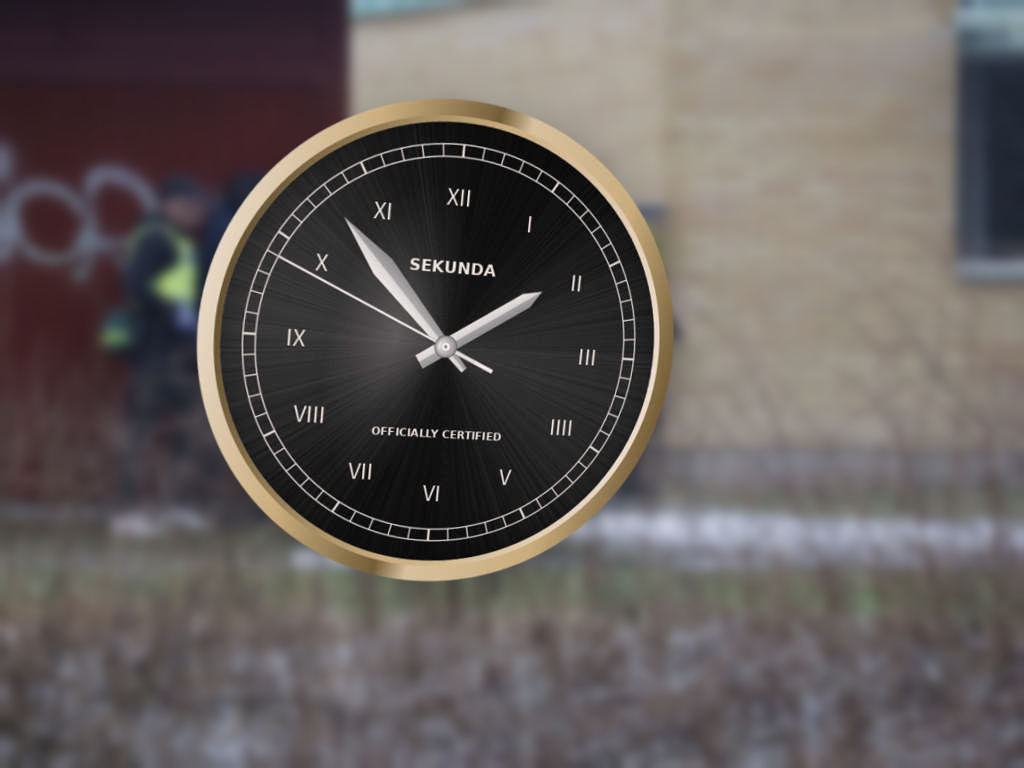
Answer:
**1:52:49**
